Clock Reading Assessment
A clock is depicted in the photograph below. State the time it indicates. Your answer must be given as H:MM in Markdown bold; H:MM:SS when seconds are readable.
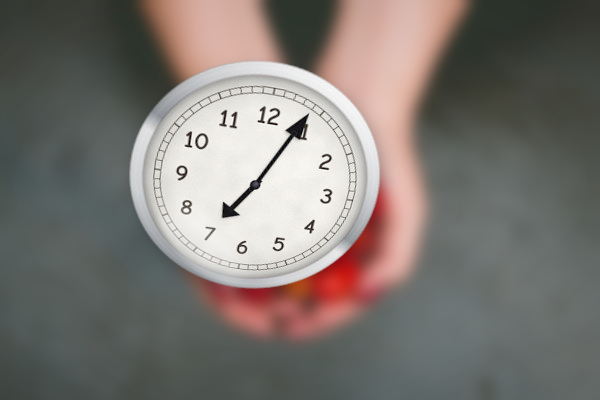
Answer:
**7:04**
